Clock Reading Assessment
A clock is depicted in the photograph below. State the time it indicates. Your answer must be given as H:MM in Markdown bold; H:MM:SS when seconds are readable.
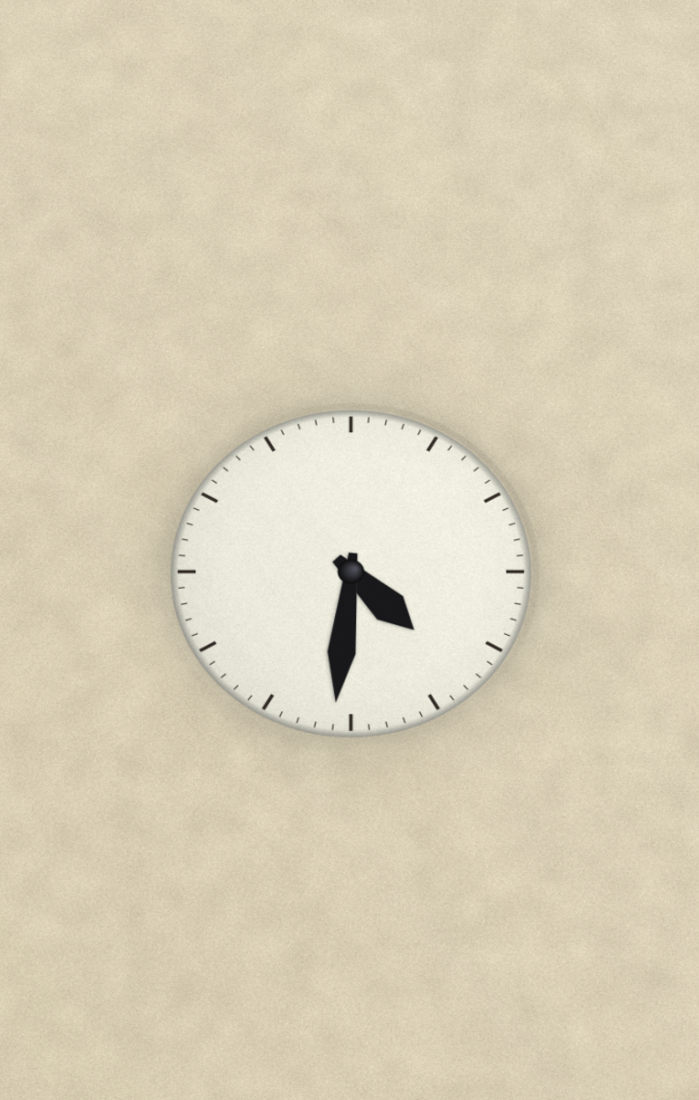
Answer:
**4:31**
